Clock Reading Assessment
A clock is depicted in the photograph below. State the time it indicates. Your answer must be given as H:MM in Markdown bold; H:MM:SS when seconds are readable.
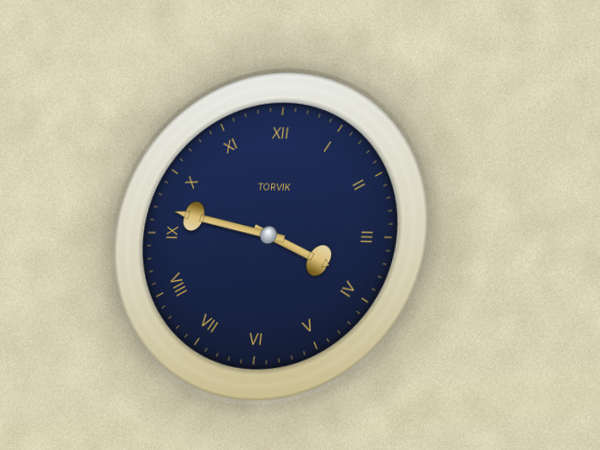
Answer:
**3:47**
